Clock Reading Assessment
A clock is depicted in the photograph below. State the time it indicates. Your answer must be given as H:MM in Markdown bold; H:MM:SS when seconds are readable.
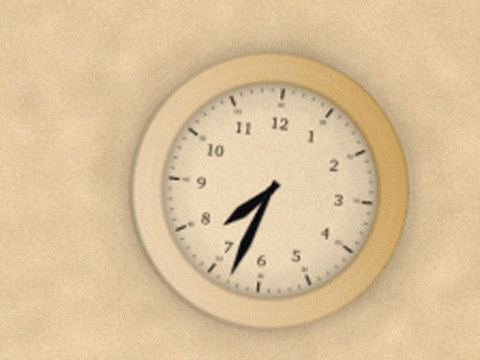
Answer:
**7:33**
